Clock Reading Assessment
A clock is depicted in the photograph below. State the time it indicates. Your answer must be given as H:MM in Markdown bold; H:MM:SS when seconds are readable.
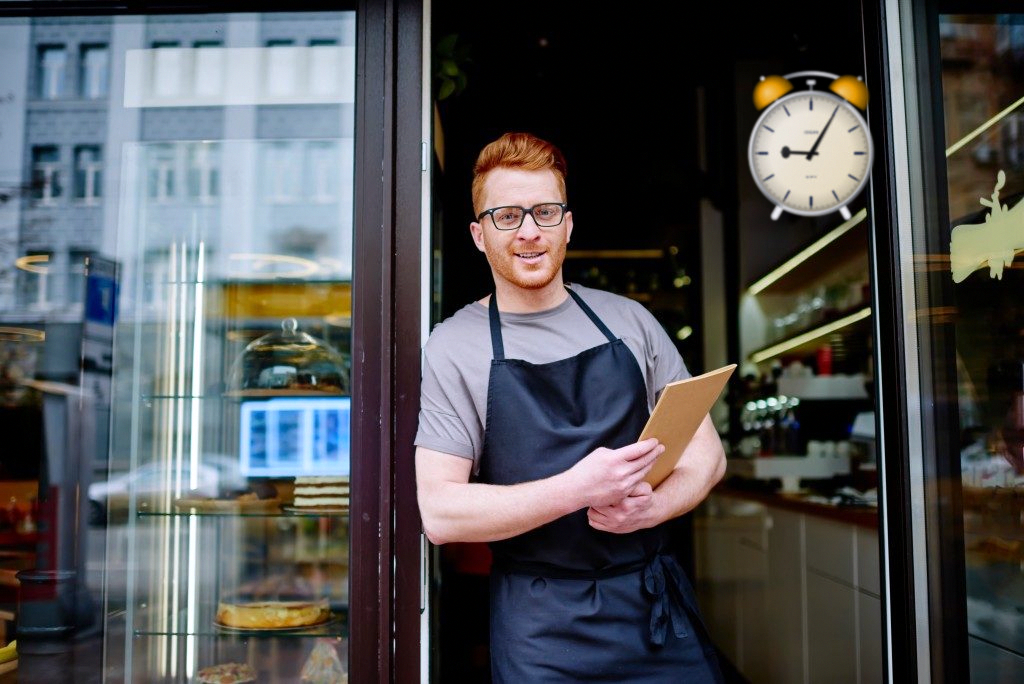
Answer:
**9:05**
